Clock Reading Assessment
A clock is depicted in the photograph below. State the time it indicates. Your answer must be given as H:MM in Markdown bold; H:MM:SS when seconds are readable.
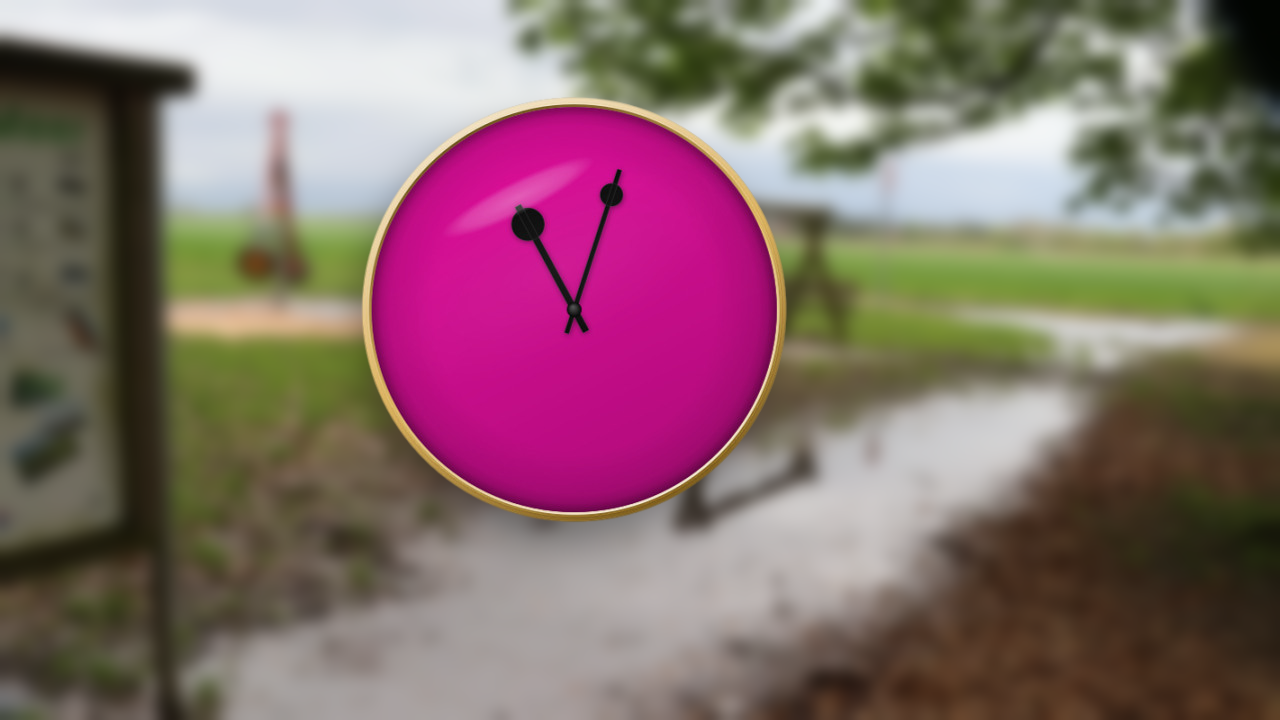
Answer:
**11:03**
